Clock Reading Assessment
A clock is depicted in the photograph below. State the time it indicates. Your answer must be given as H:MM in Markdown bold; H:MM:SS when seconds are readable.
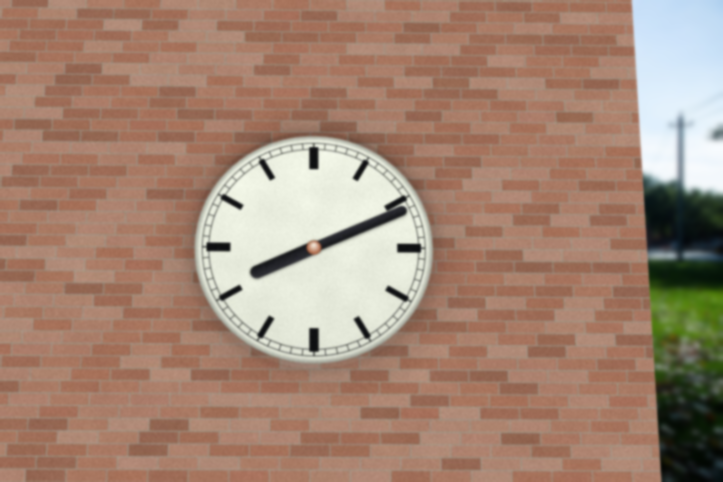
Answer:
**8:11**
